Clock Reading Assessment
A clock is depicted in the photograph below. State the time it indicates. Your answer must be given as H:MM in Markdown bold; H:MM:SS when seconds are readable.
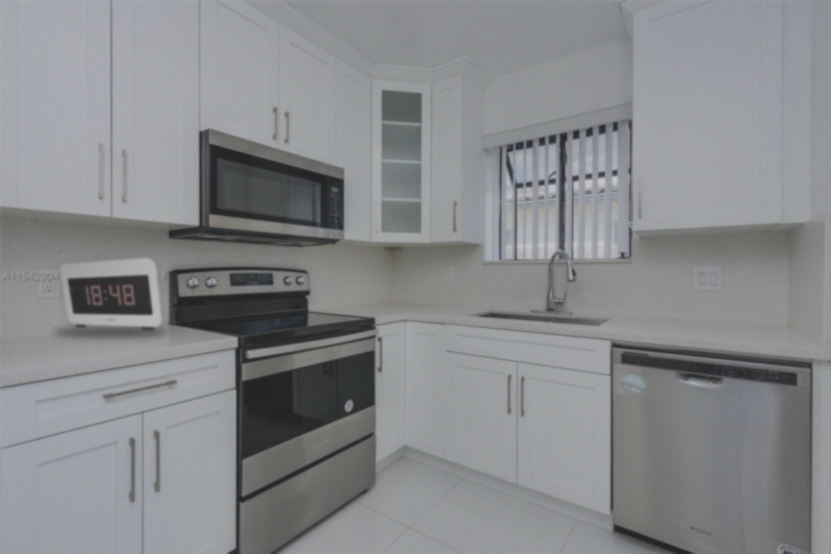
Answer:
**18:48**
